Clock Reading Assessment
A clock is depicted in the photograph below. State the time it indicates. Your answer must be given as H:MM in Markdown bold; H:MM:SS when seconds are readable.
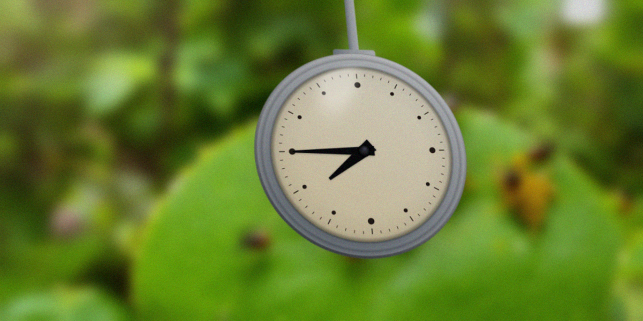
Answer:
**7:45**
